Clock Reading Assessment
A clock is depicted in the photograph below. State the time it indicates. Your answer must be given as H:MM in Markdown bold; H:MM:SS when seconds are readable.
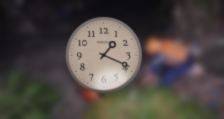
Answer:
**1:19**
